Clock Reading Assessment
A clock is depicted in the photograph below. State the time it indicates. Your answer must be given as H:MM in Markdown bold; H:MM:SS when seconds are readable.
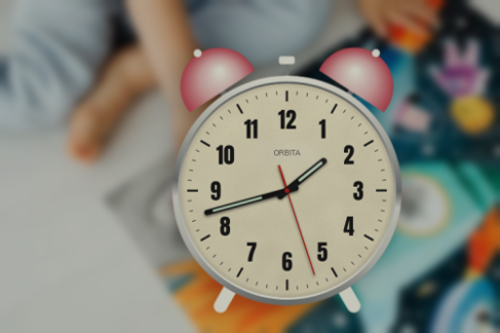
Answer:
**1:42:27**
